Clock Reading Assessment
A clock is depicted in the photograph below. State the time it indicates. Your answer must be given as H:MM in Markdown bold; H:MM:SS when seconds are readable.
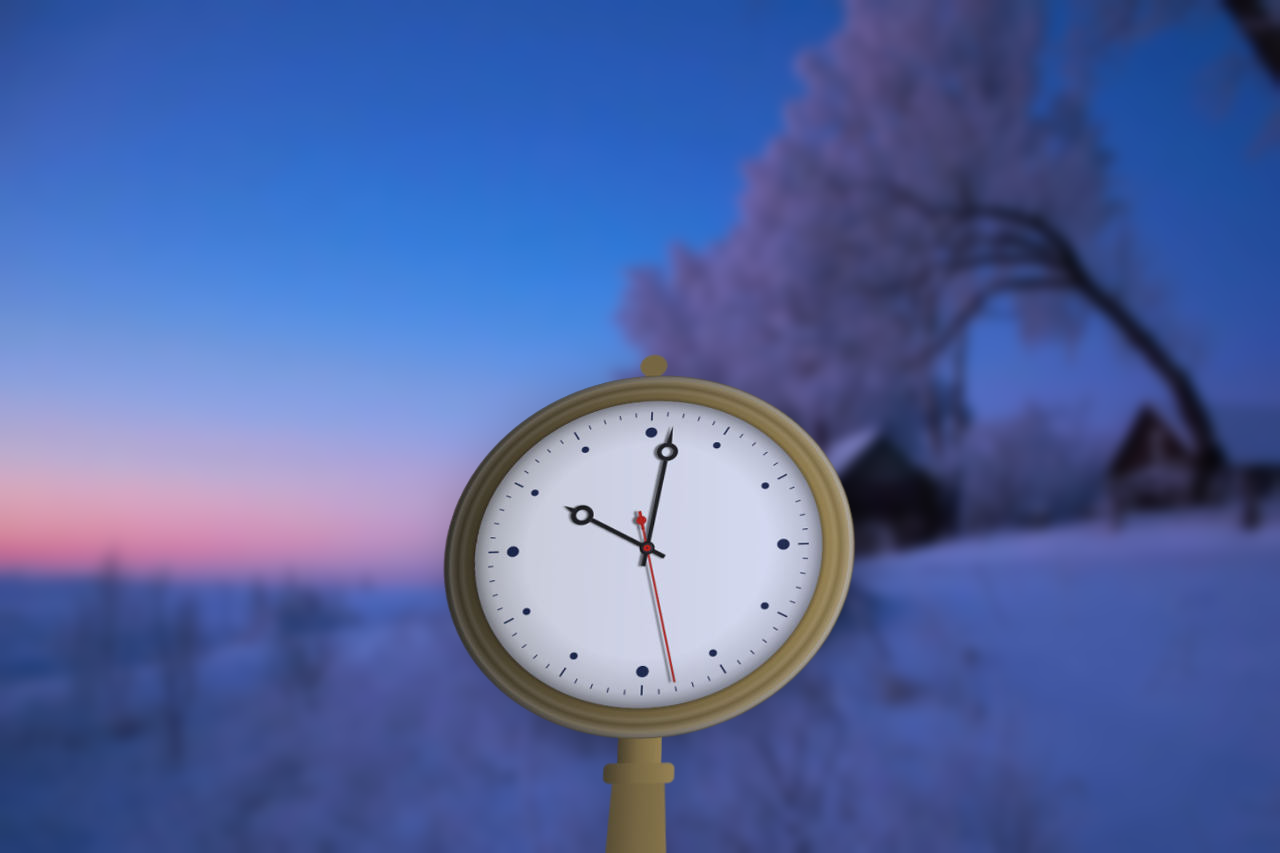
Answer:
**10:01:28**
